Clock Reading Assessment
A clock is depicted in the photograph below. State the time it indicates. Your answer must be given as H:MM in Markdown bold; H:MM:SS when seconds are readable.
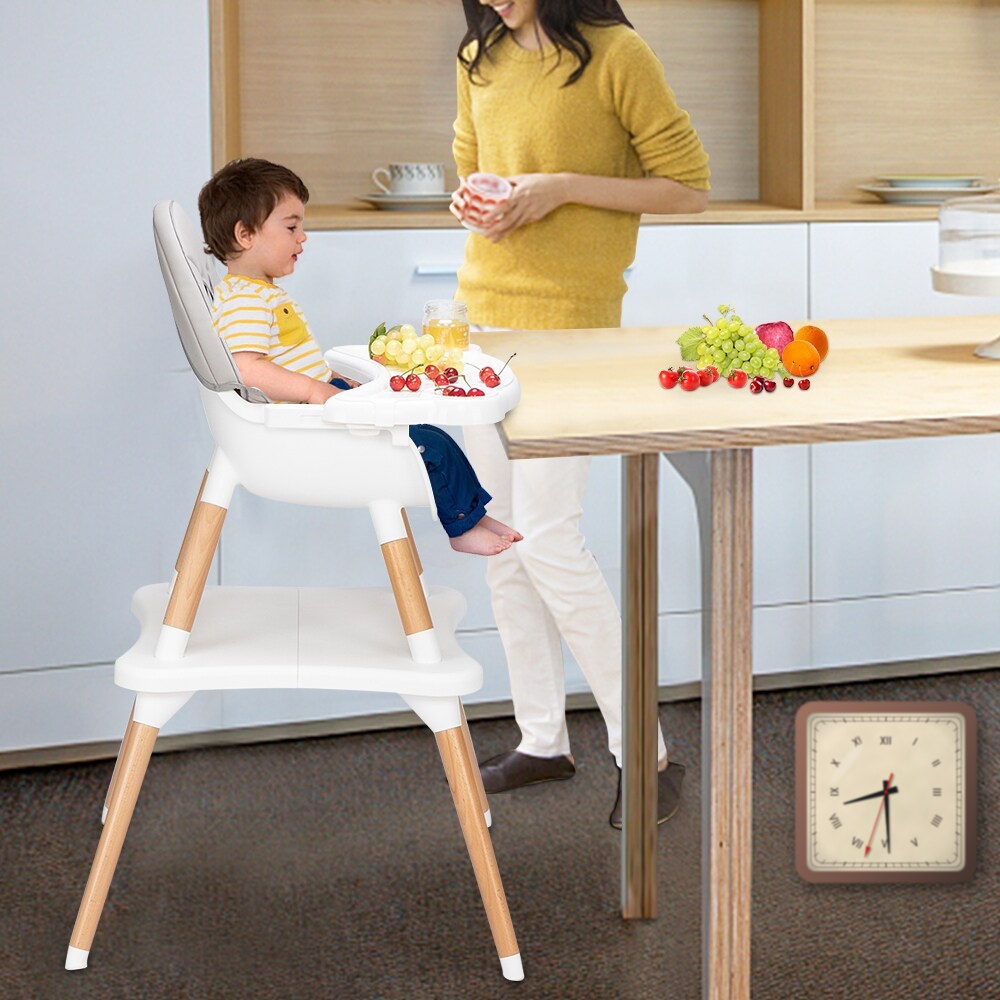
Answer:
**8:29:33**
